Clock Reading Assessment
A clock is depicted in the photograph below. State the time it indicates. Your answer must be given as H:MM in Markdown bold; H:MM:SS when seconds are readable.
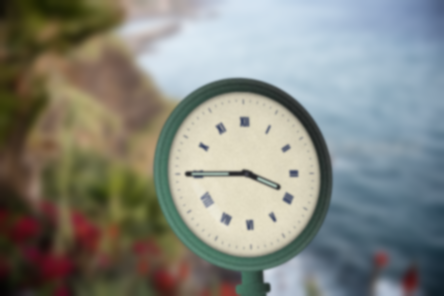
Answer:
**3:45**
